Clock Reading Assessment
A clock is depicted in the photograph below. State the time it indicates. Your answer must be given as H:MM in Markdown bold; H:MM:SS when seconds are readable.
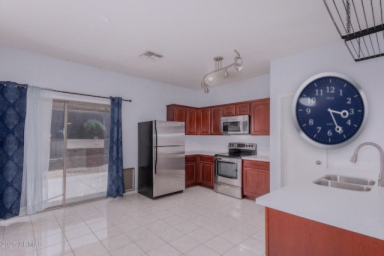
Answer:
**3:26**
